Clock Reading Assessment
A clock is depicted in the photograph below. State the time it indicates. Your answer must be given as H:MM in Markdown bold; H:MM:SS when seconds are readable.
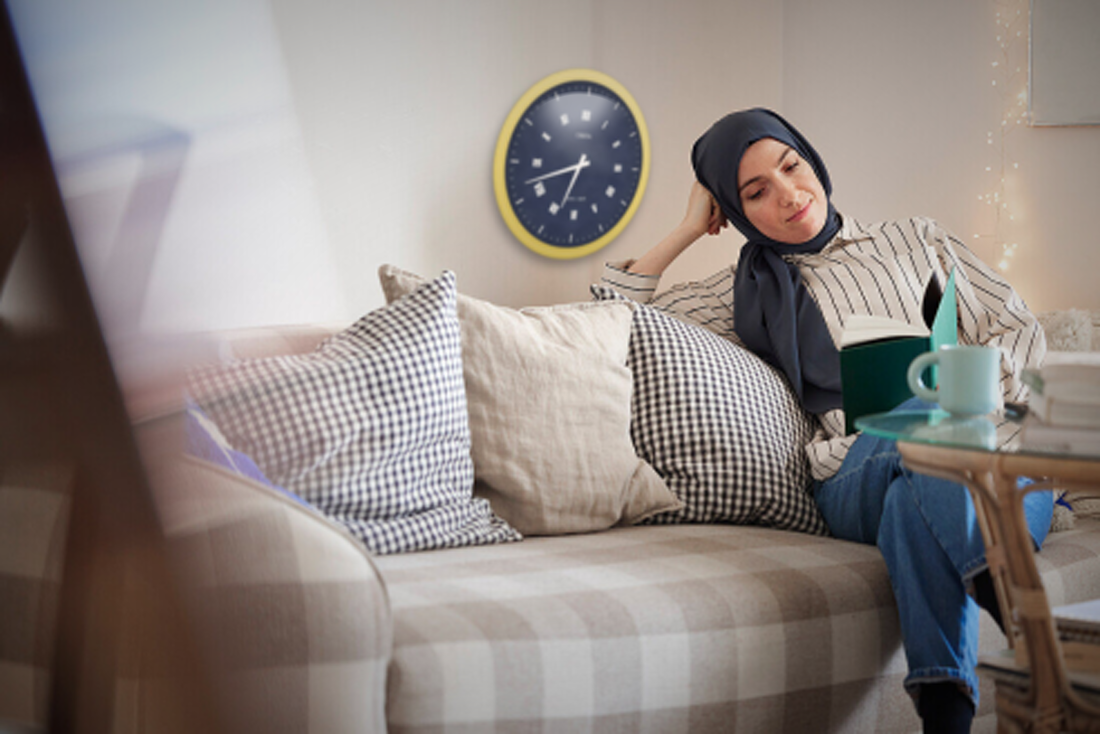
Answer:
**6:42**
